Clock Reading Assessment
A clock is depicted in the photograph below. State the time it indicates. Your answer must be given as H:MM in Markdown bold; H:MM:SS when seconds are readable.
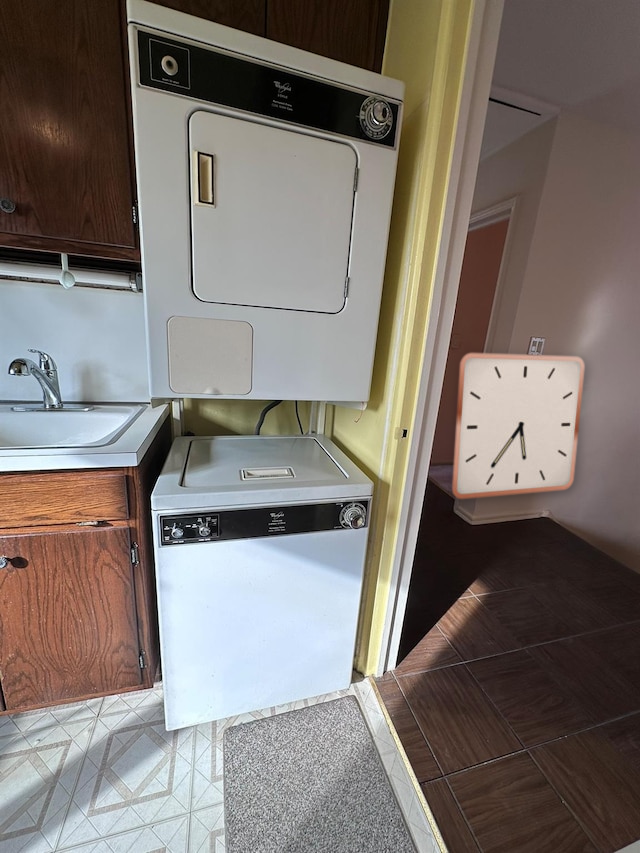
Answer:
**5:36**
